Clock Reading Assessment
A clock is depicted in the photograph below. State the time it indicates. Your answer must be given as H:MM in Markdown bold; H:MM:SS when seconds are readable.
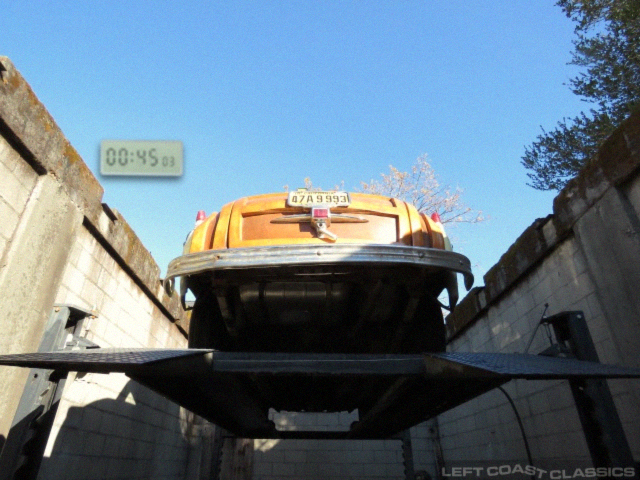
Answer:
**0:45**
